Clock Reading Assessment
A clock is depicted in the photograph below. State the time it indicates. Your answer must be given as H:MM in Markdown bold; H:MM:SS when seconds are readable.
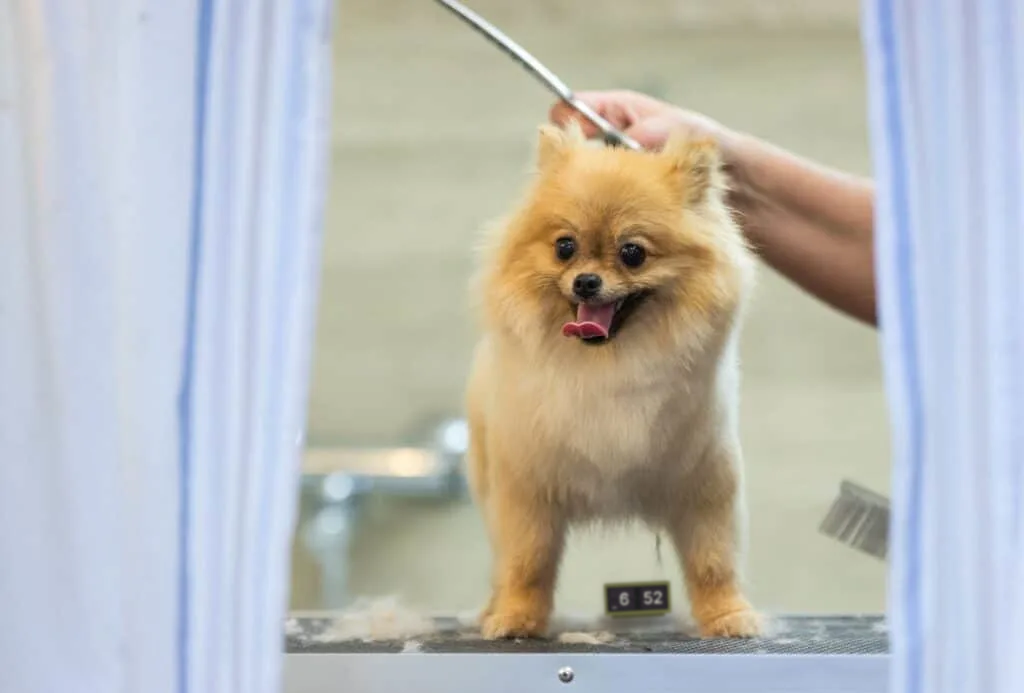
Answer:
**6:52**
